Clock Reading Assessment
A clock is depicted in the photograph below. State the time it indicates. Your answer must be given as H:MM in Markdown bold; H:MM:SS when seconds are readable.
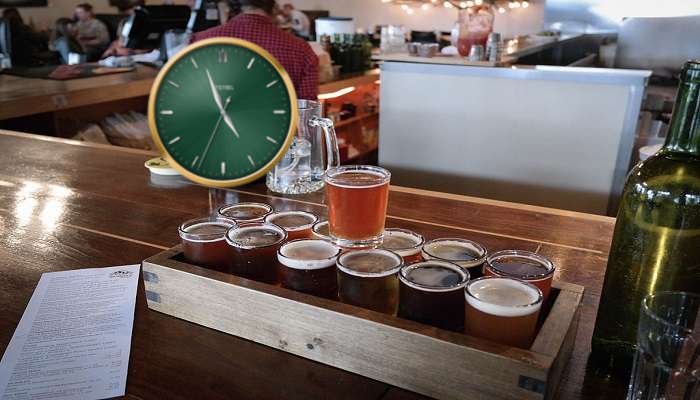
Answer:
**4:56:34**
